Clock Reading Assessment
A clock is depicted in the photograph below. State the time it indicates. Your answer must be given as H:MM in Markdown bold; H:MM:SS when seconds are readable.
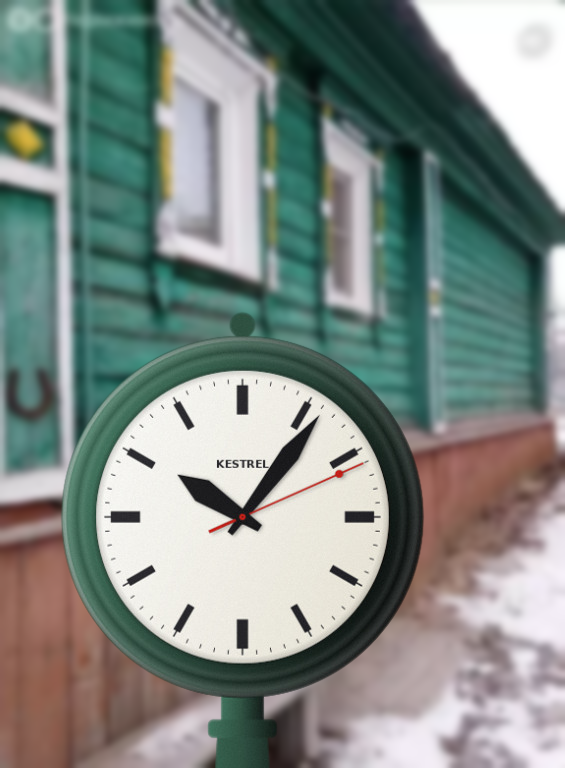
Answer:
**10:06:11**
